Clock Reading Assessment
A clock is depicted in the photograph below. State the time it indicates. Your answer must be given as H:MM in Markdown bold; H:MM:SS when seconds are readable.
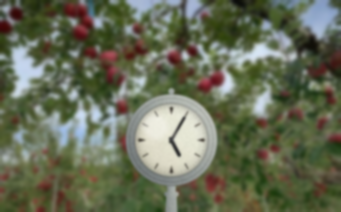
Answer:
**5:05**
